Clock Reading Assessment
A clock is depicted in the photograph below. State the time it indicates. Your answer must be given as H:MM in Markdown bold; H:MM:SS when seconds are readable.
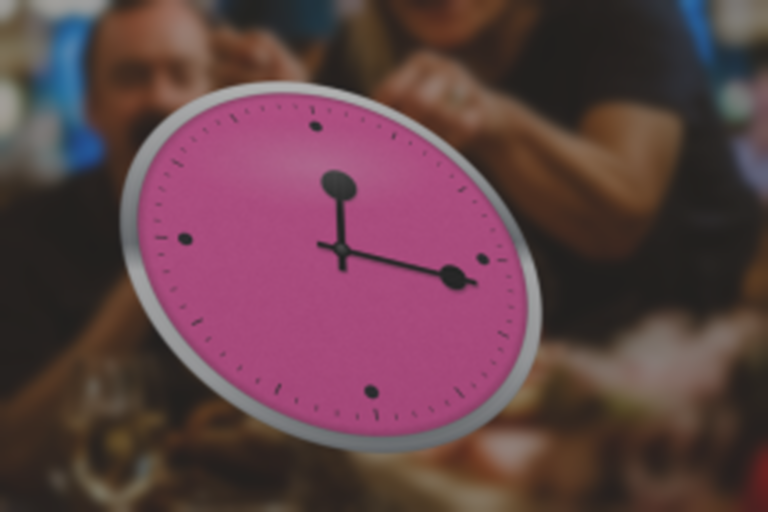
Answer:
**12:17**
